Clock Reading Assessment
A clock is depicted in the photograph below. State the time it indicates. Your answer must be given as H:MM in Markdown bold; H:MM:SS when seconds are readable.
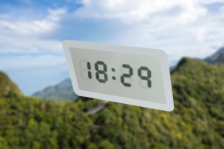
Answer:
**18:29**
